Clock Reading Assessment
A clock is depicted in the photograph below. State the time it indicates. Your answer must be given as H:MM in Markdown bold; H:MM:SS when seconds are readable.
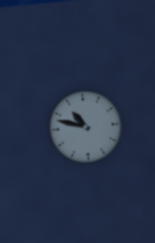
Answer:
**10:48**
